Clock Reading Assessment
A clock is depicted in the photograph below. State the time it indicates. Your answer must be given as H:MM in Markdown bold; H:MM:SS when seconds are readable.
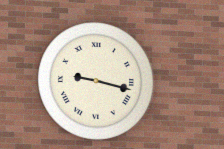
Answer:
**9:17**
